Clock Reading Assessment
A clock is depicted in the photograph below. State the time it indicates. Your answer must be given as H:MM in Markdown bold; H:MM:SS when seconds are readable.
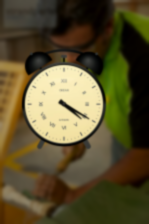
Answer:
**4:20**
